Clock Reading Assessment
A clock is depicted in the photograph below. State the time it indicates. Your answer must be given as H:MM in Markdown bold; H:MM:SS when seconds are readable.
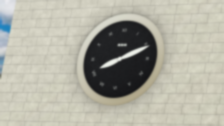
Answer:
**8:11**
